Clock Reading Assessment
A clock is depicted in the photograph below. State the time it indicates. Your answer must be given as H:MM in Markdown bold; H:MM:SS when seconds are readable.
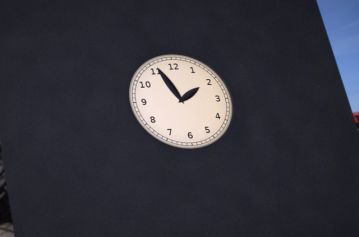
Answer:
**1:56**
